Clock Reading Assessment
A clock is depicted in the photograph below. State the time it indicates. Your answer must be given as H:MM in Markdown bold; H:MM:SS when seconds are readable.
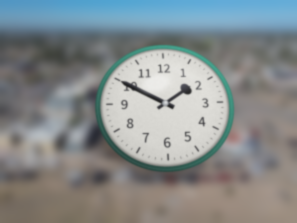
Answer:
**1:50**
